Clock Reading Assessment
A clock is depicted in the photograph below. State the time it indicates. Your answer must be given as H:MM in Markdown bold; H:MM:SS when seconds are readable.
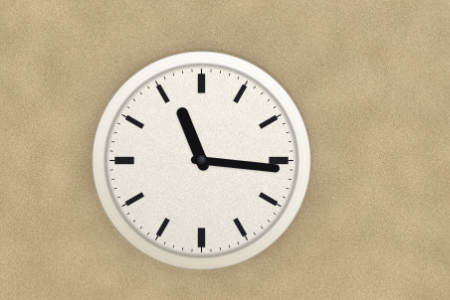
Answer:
**11:16**
